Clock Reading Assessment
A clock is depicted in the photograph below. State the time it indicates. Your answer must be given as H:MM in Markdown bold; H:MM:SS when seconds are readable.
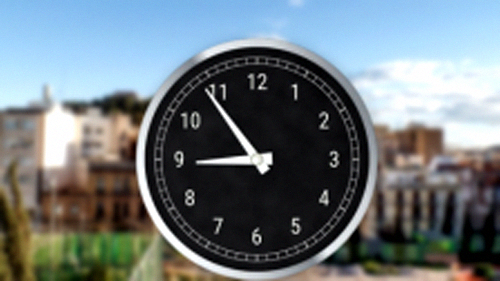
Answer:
**8:54**
